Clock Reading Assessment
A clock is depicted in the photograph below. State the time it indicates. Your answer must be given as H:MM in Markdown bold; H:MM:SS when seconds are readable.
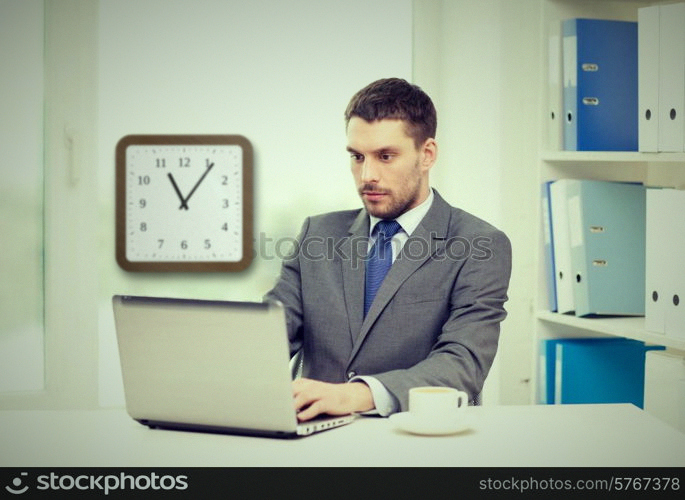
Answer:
**11:06**
